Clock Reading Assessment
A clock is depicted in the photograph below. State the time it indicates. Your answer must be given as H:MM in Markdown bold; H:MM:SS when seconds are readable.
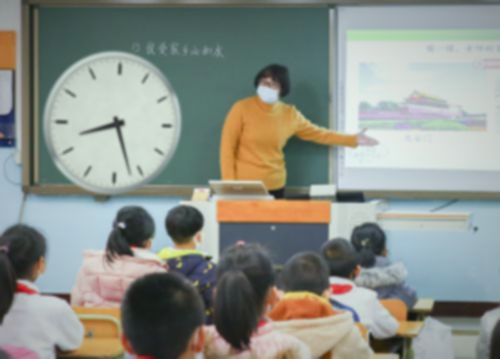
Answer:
**8:27**
